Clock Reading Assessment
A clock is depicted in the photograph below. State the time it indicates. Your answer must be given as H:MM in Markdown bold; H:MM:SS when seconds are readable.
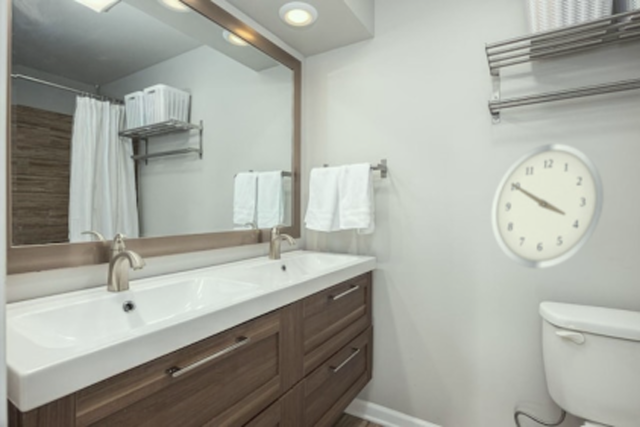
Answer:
**3:50**
